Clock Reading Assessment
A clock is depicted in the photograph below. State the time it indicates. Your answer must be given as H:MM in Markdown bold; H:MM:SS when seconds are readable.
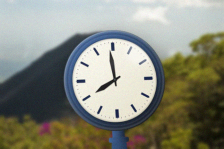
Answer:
**7:59**
